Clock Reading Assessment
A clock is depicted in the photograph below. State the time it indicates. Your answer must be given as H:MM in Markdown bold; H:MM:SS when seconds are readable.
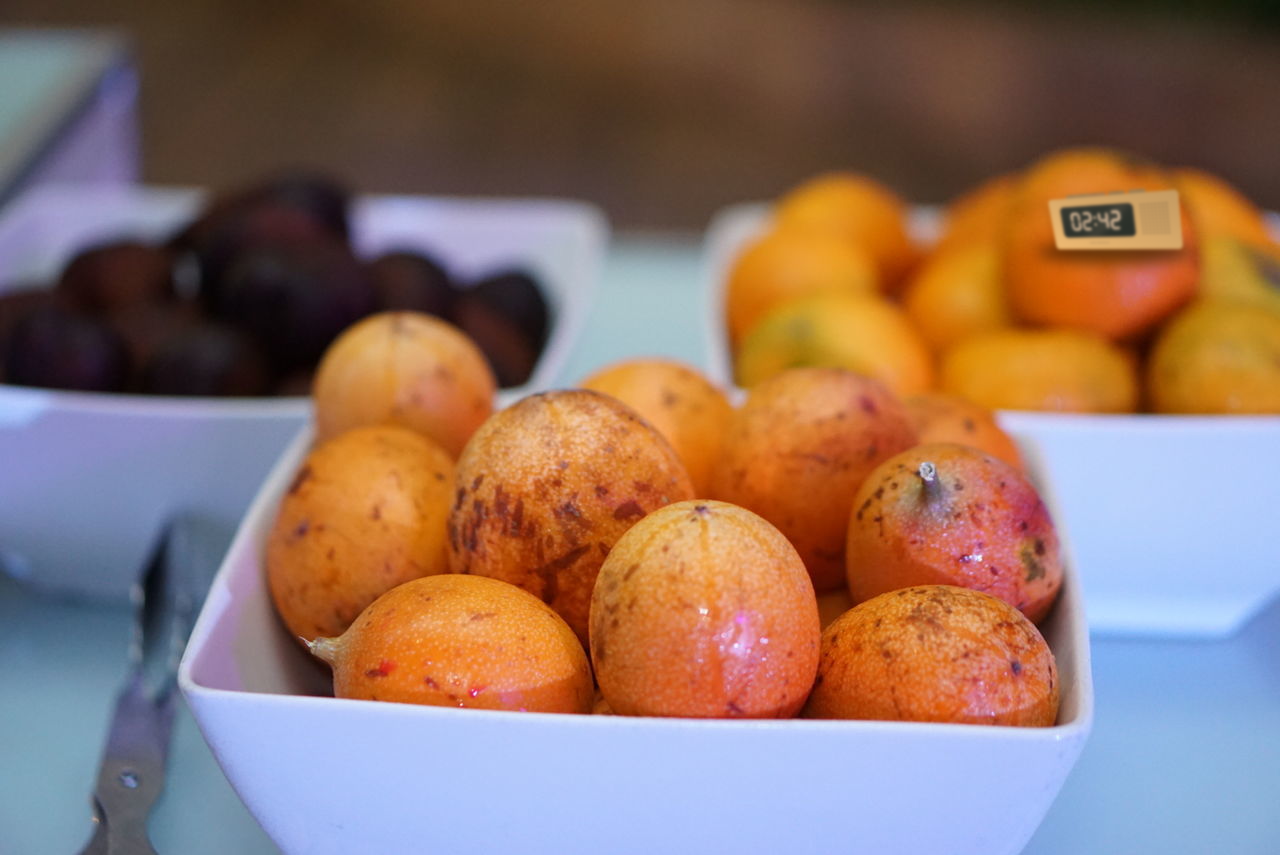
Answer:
**2:42**
